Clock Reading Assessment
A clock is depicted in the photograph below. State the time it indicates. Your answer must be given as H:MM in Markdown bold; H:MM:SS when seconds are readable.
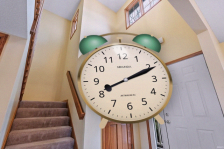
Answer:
**8:11**
